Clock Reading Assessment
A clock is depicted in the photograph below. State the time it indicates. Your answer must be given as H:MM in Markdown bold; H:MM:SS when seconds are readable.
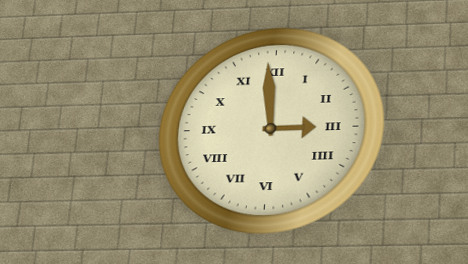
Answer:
**2:59**
